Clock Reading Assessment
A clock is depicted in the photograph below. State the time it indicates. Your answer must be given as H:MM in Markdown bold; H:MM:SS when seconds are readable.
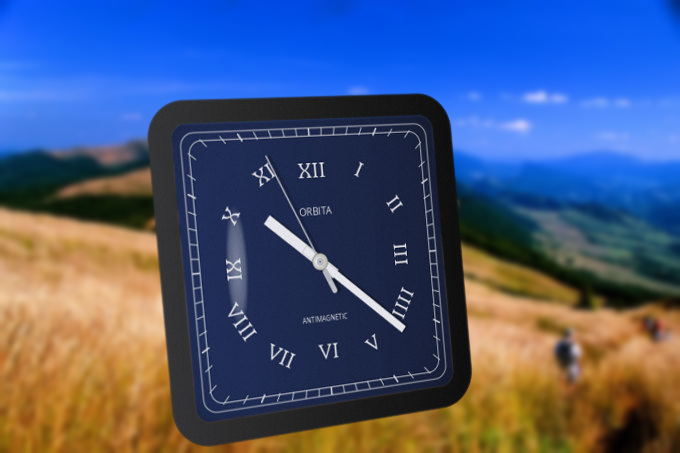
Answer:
**10:21:56**
